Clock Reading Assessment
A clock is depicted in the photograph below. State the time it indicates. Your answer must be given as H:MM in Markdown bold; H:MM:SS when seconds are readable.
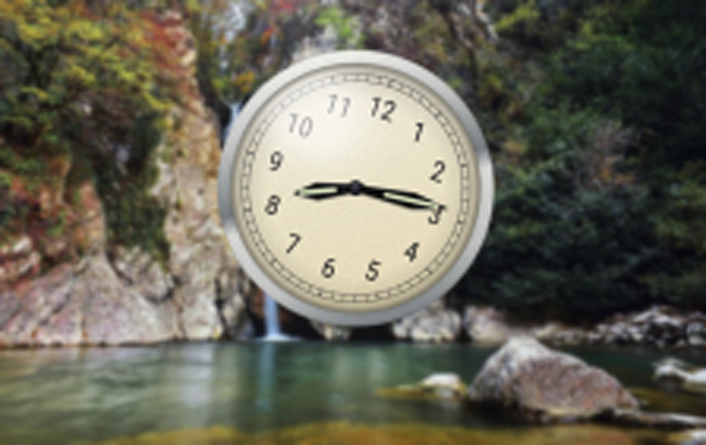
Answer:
**8:14**
